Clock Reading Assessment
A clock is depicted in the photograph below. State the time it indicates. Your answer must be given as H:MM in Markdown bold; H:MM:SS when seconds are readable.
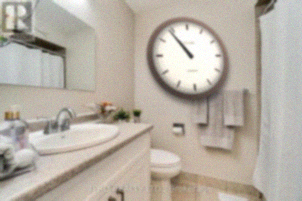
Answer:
**10:54**
